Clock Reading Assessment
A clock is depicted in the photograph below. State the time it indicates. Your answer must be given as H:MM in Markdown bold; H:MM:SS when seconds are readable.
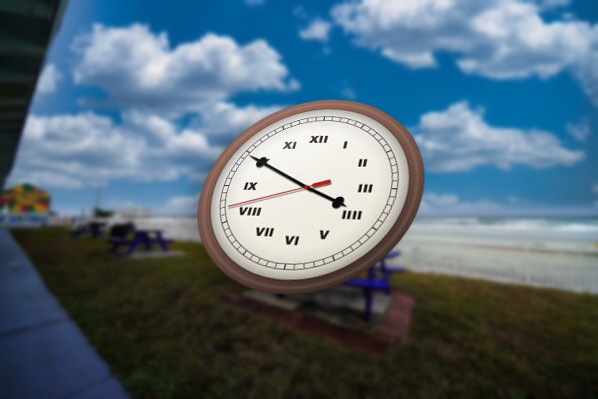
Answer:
**3:49:42**
